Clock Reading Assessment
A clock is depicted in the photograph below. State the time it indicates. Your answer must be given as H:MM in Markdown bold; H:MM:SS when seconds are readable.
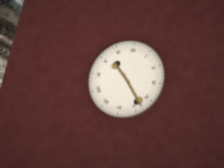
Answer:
**10:23**
